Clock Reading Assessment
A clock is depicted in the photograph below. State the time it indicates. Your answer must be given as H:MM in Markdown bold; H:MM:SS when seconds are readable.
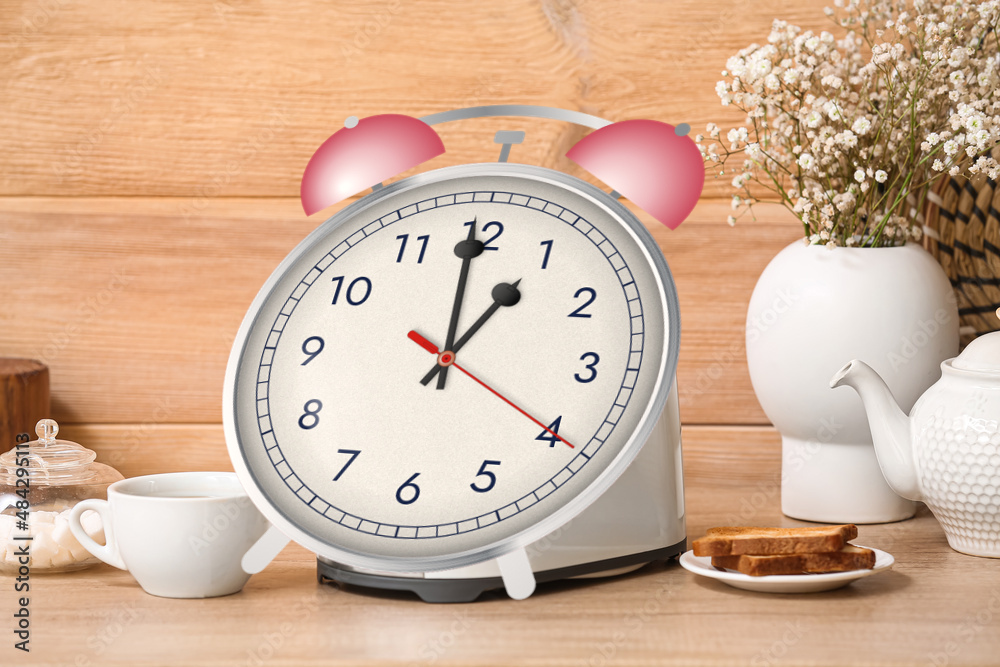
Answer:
**12:59:20**
